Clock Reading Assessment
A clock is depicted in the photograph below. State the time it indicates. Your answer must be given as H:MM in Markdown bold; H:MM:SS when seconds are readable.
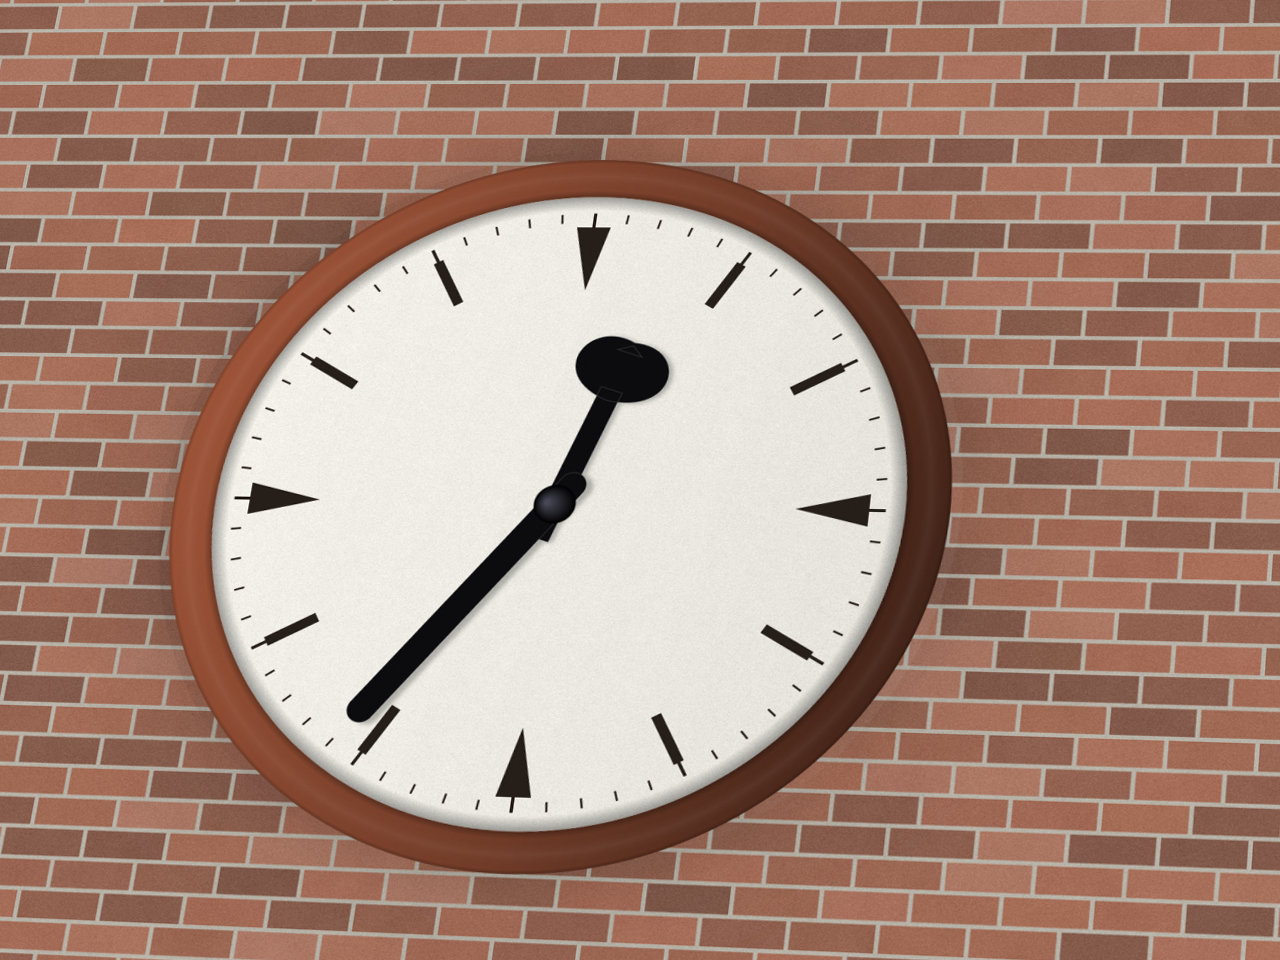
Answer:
**12:36**
